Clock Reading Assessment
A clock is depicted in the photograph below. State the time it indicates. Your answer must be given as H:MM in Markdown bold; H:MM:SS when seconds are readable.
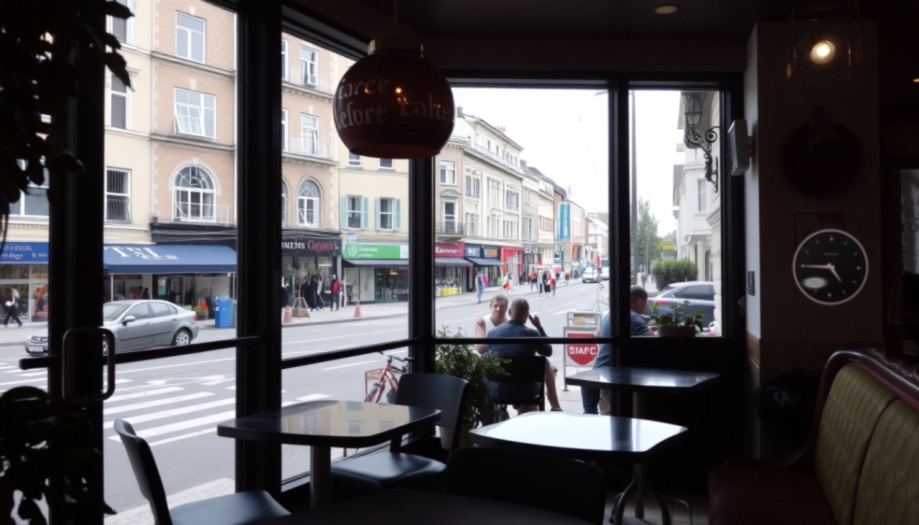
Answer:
**4:45**
